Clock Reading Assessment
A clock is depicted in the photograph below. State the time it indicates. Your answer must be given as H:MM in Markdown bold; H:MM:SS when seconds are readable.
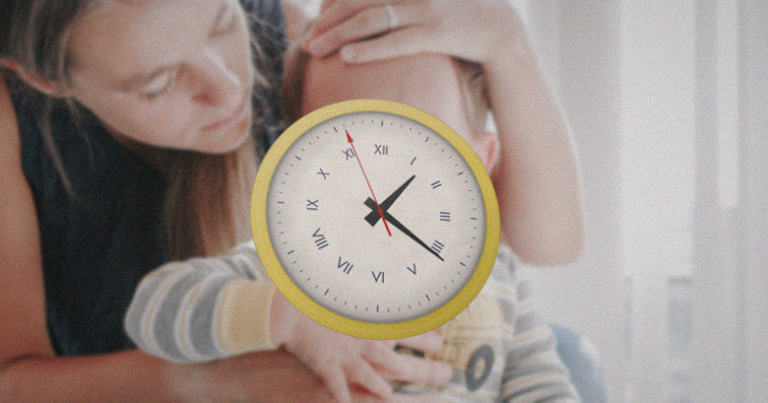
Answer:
**1:20:56**
